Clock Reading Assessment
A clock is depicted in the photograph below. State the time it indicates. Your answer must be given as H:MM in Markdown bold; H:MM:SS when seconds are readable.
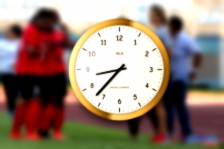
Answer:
**8:37**
